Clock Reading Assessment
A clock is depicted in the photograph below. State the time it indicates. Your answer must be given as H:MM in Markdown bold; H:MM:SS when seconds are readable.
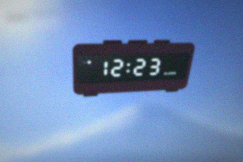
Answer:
**12:23**
